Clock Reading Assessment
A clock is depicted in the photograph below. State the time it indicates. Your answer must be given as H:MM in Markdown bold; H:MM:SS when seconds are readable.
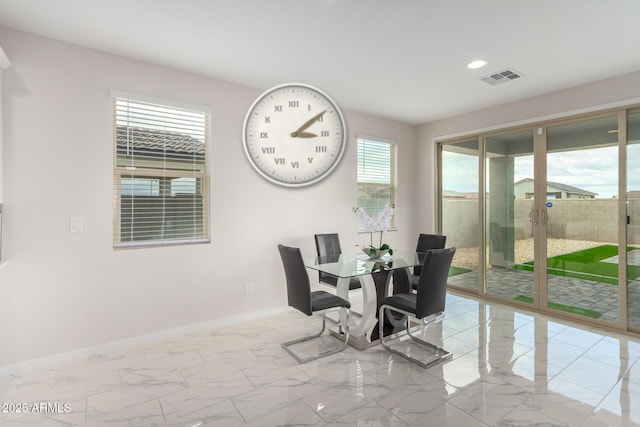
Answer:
**3:09**
